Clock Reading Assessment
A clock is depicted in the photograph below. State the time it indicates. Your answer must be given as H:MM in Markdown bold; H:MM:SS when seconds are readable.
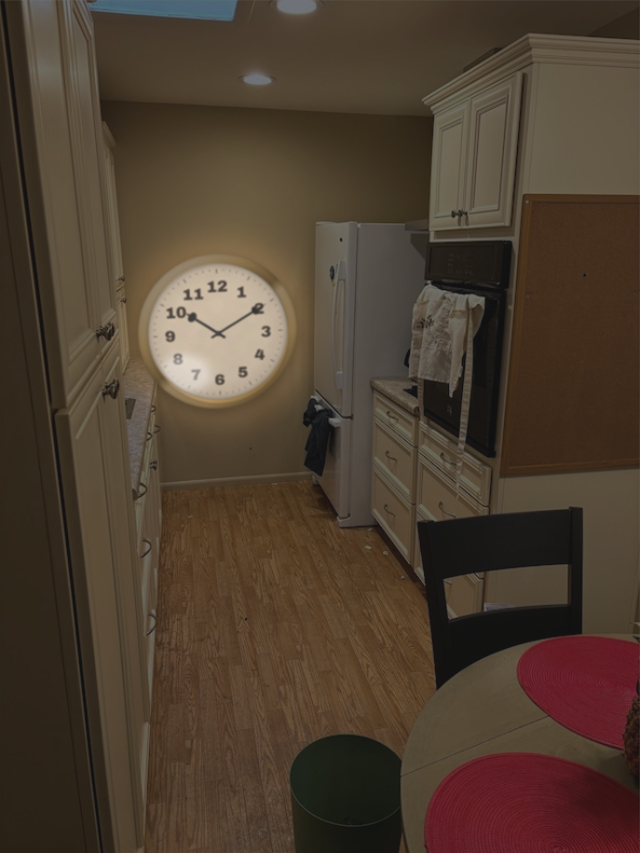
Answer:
**10:10**
